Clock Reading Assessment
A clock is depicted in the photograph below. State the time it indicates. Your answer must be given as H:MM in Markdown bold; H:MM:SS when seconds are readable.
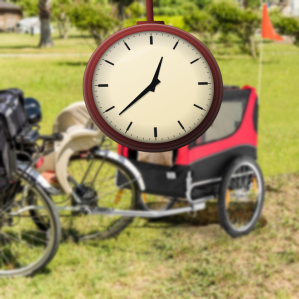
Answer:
**12:38**
